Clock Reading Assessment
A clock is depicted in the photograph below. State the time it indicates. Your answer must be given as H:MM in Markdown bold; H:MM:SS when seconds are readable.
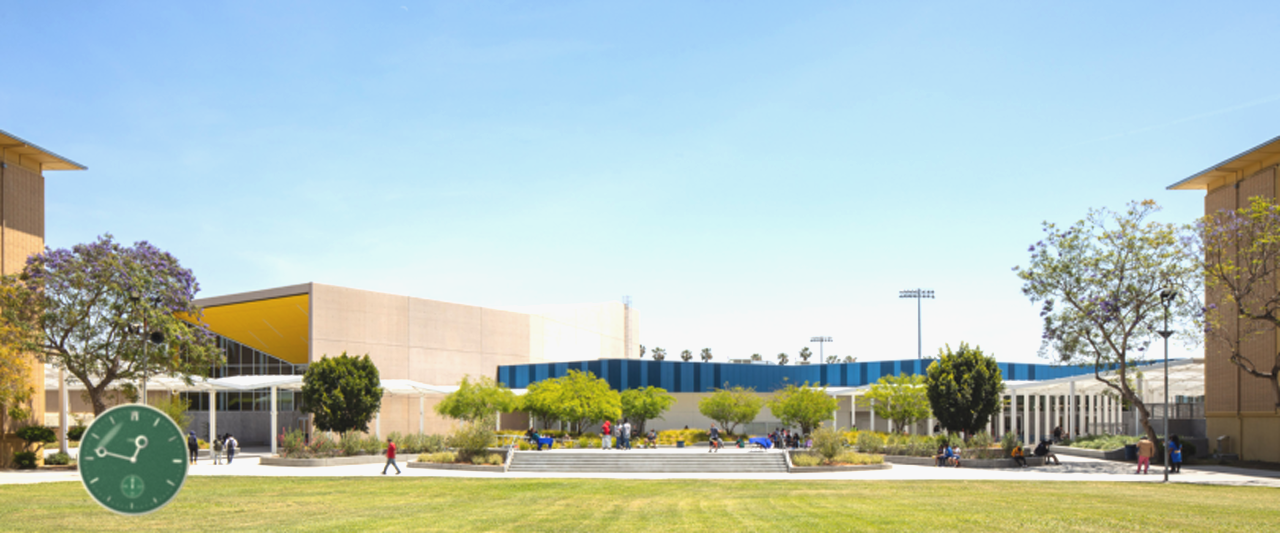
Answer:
**12:47**
